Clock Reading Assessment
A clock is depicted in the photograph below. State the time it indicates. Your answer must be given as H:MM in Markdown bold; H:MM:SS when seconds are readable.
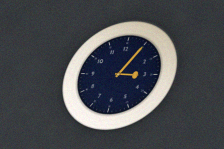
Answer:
**3:05**
